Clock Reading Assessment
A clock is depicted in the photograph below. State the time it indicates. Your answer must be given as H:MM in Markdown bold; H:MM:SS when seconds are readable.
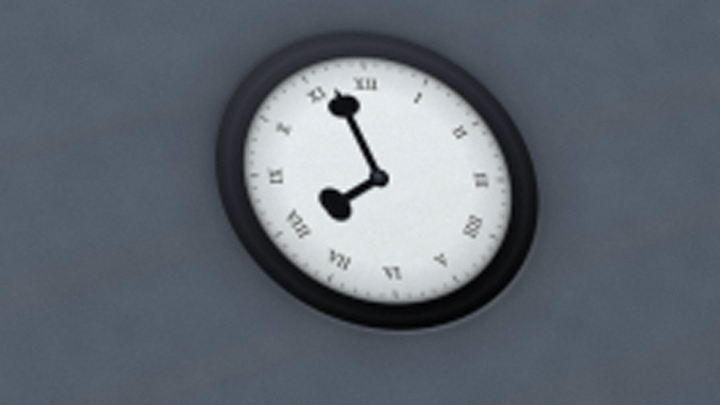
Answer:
**7:57**
